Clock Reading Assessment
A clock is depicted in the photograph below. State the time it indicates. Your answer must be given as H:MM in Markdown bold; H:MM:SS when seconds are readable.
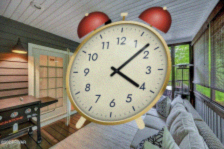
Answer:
**4:08**
